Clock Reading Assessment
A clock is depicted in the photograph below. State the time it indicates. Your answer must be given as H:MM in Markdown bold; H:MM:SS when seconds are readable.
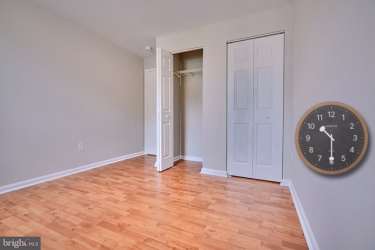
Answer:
**10:30**
